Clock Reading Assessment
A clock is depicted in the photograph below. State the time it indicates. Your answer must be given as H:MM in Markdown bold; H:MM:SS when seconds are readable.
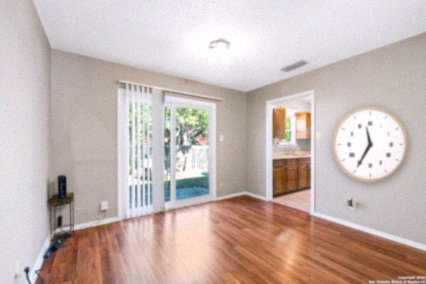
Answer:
**11:35**
